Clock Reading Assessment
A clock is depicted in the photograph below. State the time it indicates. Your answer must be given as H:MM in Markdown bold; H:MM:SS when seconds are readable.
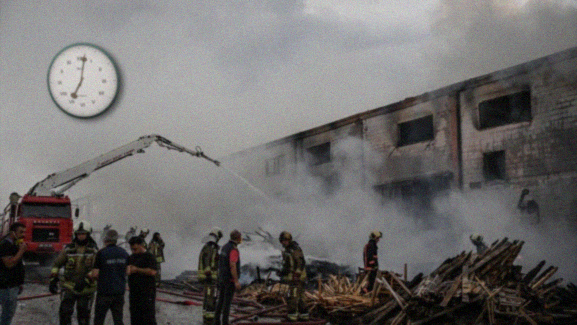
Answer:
**7:02**
